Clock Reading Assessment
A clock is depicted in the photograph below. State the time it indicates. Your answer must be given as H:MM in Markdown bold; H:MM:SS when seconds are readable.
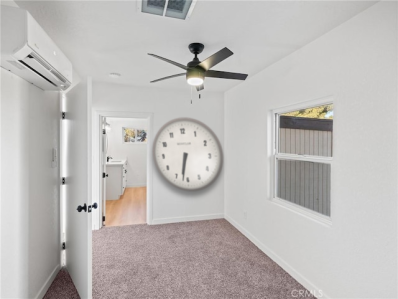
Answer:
**6:32**
